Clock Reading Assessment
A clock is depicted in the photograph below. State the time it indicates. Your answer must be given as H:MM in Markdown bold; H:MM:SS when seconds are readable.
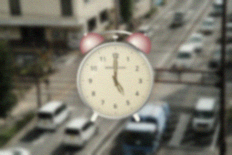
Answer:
**5:00**
